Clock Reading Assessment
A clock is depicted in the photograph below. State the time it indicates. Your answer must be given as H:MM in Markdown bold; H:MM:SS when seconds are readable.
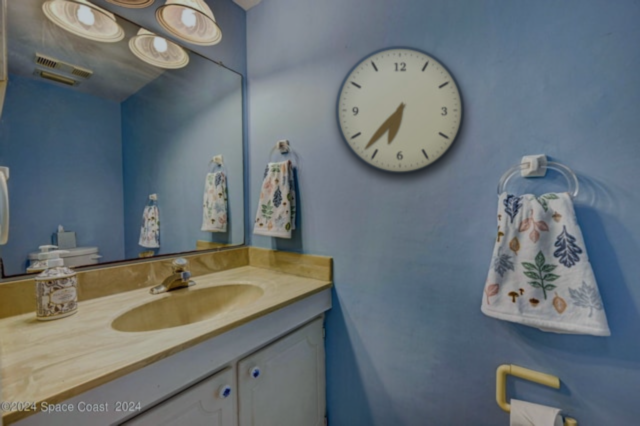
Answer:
**6:37**
